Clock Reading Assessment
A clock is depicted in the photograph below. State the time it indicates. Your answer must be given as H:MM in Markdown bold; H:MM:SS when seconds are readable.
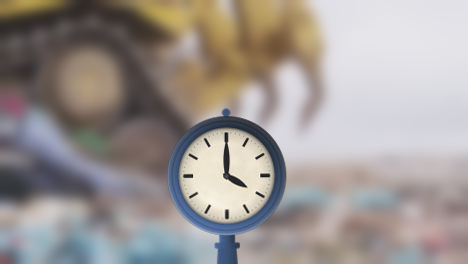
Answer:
**4:00**
